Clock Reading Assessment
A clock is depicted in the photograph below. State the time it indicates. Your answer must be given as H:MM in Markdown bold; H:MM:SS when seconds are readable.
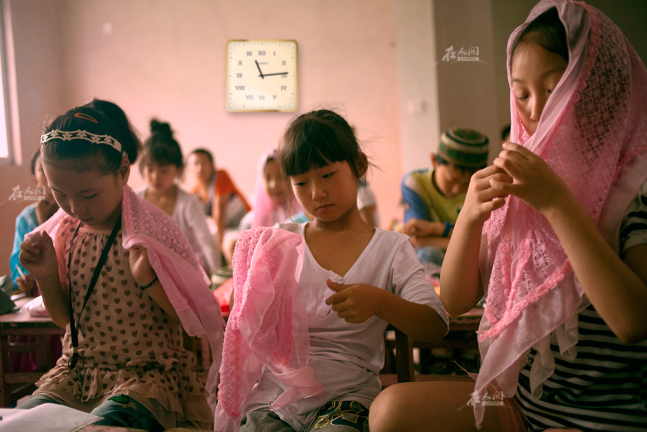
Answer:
**11:14**
